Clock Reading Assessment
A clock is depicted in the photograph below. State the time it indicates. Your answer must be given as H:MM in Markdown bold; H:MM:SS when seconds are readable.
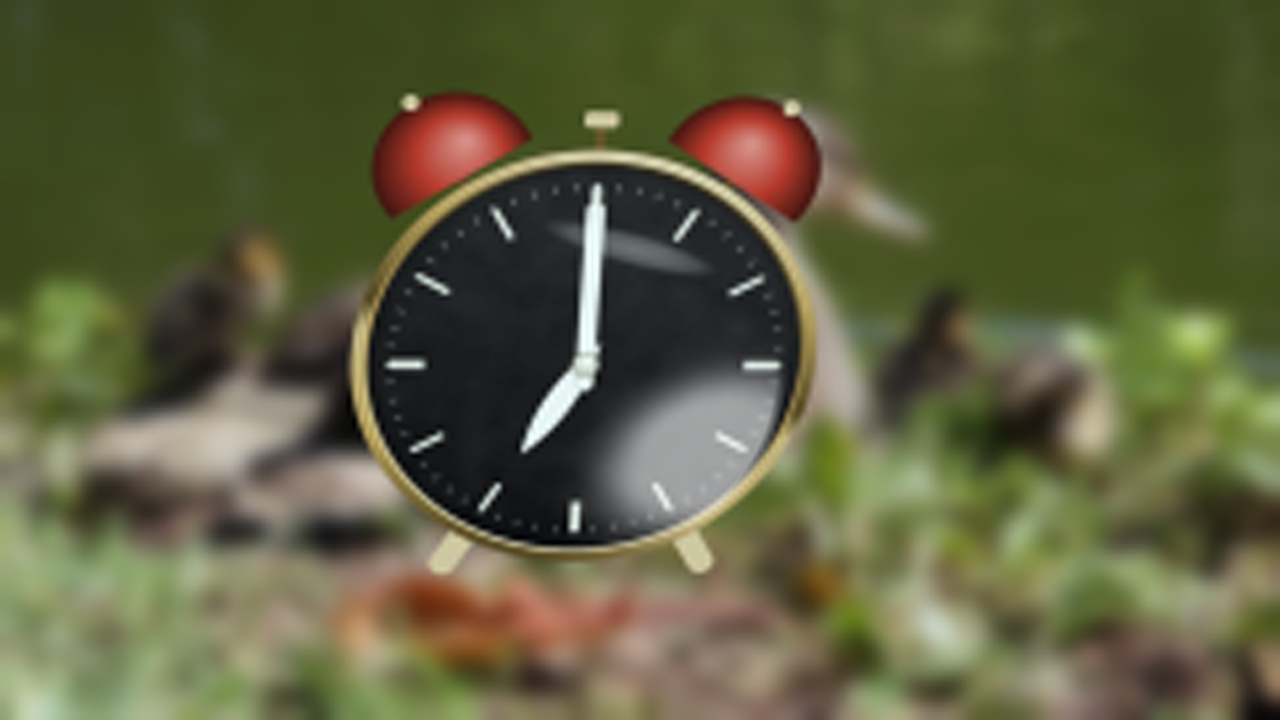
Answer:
**7:00**
